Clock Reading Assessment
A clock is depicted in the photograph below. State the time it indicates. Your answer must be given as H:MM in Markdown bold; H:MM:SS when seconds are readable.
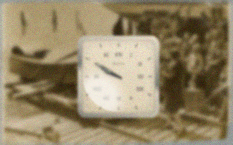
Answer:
**9:50**
